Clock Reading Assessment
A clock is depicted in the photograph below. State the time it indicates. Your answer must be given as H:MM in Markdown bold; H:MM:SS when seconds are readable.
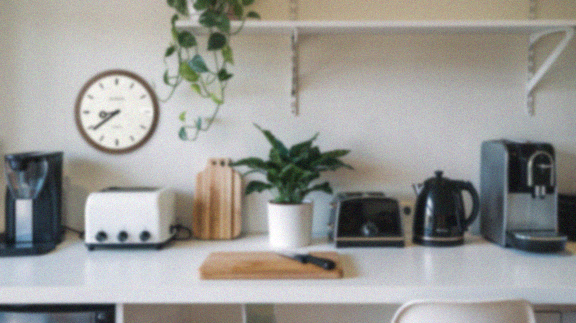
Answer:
**8:39**
